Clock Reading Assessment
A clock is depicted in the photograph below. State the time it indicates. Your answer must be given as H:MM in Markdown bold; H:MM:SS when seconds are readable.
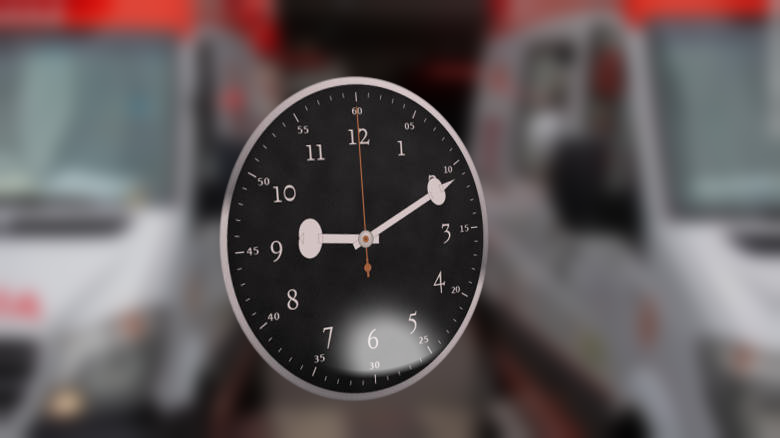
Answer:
**9:11:00**
